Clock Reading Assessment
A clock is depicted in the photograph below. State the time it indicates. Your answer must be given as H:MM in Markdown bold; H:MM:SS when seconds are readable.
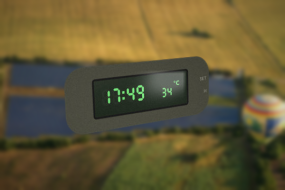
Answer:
**17:49**
